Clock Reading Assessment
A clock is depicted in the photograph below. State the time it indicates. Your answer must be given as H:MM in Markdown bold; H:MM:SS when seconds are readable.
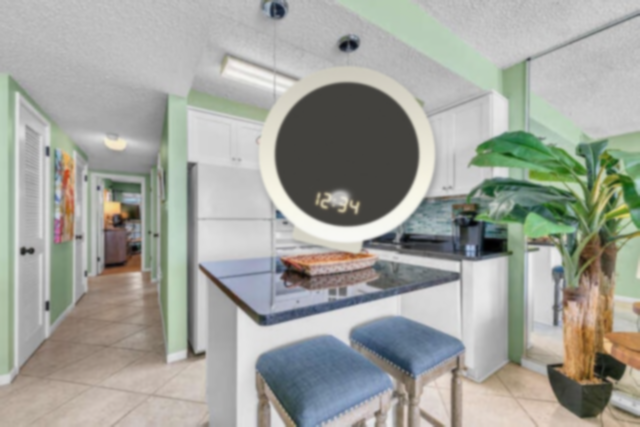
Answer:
**12:34**
